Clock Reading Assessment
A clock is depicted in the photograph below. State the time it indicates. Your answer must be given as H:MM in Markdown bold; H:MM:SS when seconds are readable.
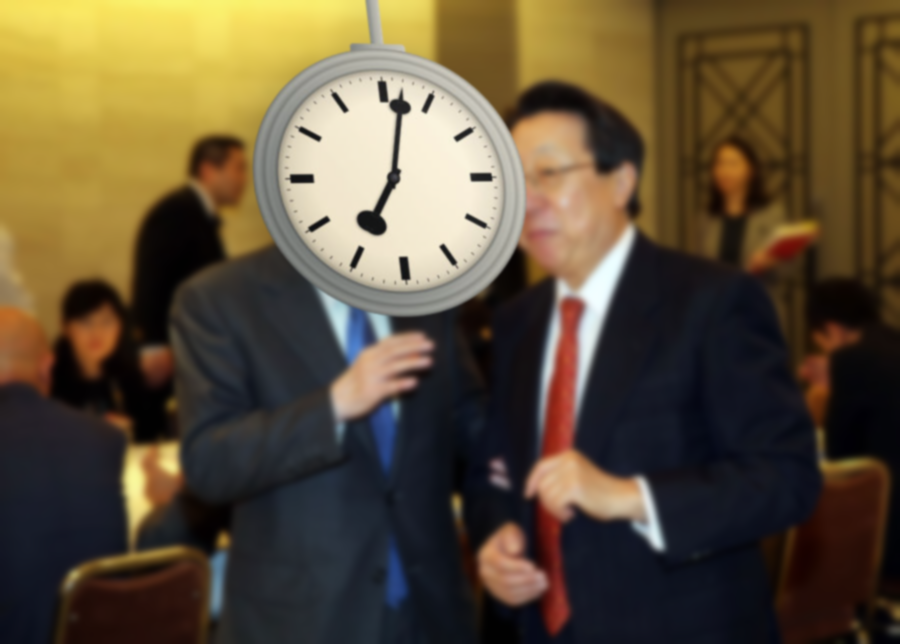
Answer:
**7:02**
